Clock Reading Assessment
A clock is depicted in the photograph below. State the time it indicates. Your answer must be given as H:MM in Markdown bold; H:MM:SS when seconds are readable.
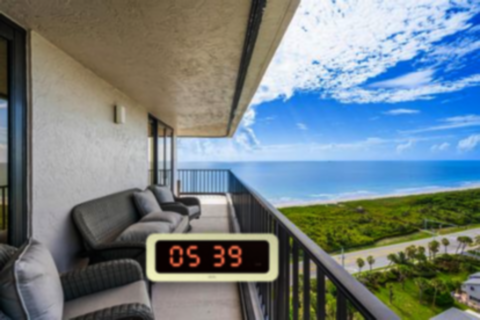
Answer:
**5:39**
